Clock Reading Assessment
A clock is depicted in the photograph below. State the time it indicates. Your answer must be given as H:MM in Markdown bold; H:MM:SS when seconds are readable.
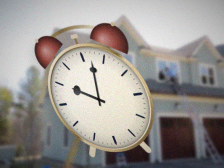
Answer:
**10:02**
